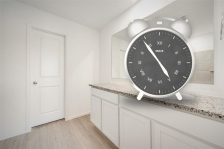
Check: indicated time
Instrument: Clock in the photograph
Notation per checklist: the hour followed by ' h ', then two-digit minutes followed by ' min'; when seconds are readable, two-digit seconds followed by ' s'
4 h 54 min
